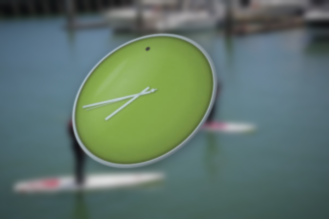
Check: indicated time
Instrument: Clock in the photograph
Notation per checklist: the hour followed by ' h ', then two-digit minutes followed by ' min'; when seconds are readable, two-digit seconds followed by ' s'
7 h 43 min 43 s
